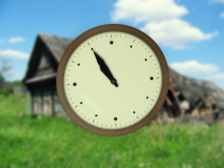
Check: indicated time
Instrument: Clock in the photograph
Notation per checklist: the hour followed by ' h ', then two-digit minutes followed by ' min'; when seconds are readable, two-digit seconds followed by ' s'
10 h 55 min
